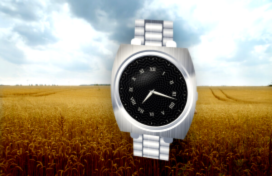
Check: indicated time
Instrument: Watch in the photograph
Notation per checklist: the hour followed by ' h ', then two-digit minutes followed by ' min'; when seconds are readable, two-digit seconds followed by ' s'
7 h 17 min
